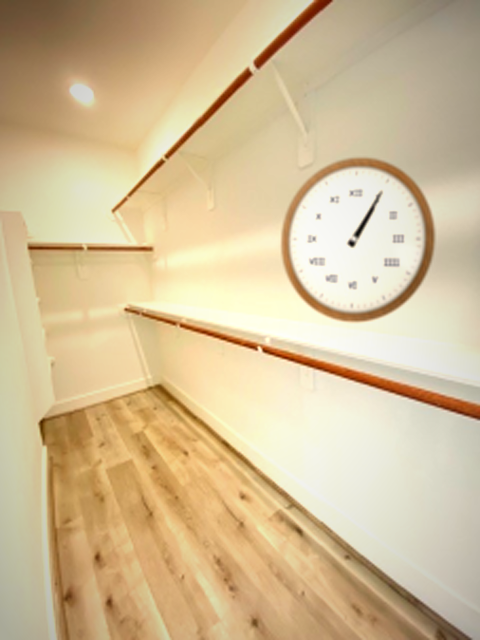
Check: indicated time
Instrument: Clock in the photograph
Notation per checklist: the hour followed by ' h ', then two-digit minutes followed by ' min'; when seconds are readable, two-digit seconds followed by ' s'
1 h 05 min
